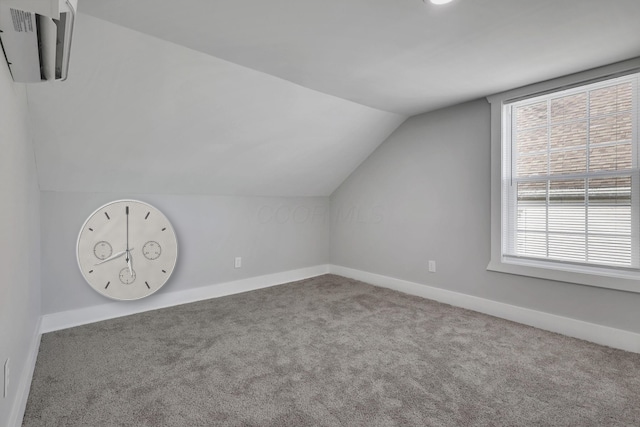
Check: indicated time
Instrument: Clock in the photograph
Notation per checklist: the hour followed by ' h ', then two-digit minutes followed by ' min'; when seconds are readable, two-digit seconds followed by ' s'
5 h 41 min
